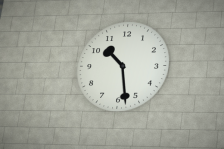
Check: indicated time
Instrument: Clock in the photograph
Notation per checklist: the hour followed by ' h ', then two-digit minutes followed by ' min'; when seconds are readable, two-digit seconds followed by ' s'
10 h 28 min
